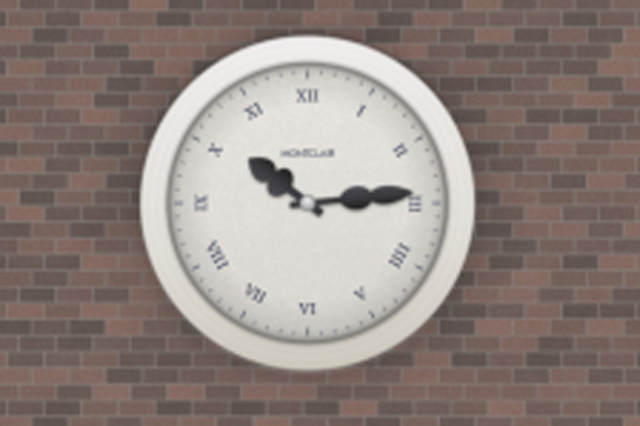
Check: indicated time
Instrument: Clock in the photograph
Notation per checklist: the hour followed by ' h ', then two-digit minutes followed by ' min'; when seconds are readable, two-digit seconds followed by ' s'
10 h 14 min
